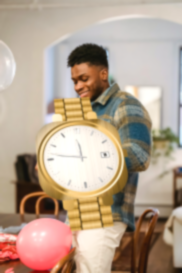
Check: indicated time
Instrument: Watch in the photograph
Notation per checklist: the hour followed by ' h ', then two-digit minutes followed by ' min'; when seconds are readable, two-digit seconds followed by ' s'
11 h 47 min
